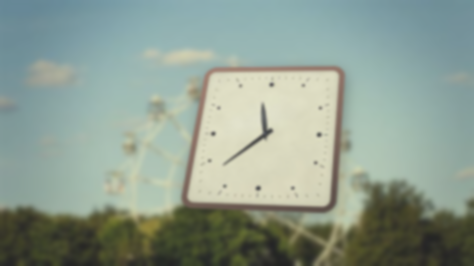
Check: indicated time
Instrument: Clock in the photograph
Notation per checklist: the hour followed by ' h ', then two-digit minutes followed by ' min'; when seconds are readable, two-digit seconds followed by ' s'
11 h 38 min
